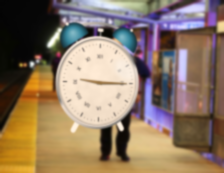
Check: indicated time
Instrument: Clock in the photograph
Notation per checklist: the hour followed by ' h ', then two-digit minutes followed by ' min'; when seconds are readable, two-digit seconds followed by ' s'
9 h 15 min
